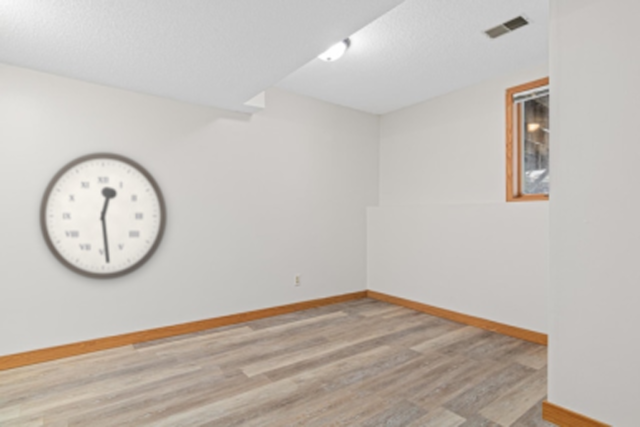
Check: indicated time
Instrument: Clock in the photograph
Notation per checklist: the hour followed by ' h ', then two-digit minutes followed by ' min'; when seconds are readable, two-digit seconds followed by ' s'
12 h 29 min
